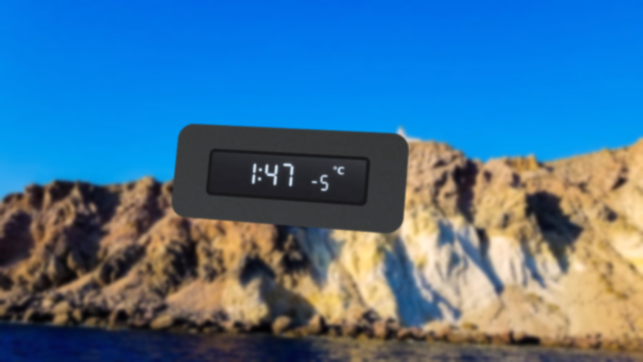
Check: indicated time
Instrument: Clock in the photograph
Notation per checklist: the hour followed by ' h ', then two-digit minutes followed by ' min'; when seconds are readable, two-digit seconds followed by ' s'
1 h 47 min
